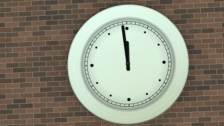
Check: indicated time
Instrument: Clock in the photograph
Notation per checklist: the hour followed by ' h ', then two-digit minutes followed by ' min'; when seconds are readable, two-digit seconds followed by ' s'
11 h 59 min
